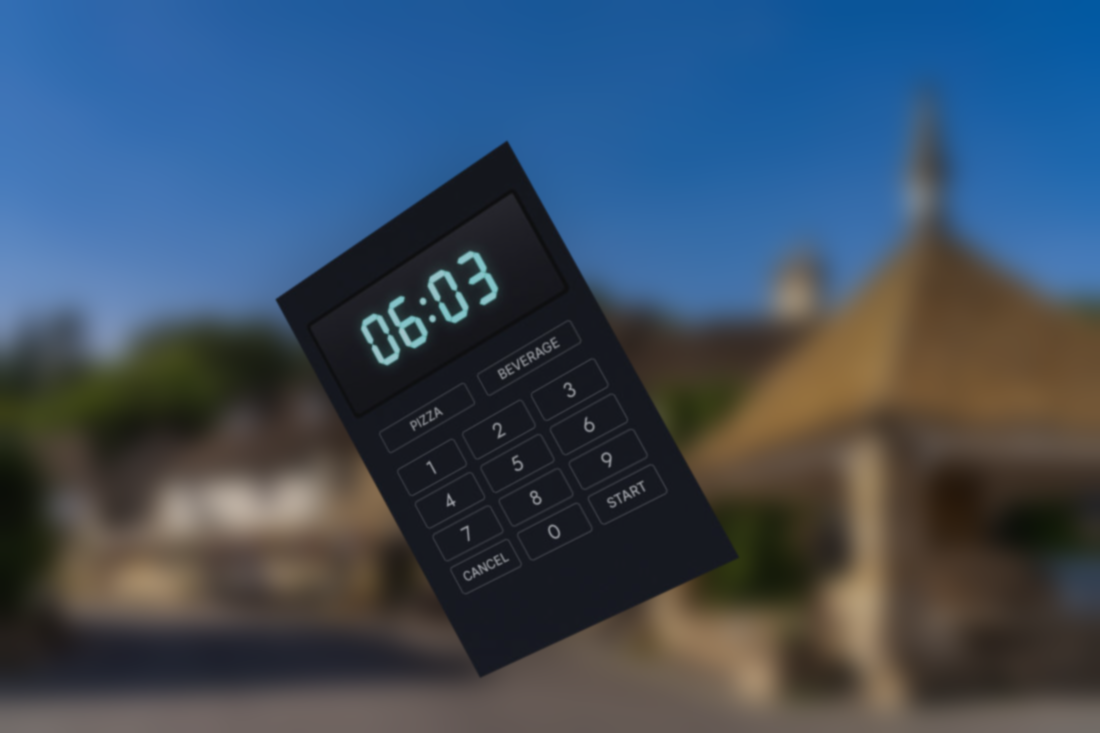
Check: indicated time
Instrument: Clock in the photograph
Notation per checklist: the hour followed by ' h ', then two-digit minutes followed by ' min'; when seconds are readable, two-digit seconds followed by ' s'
6 h 03 min
